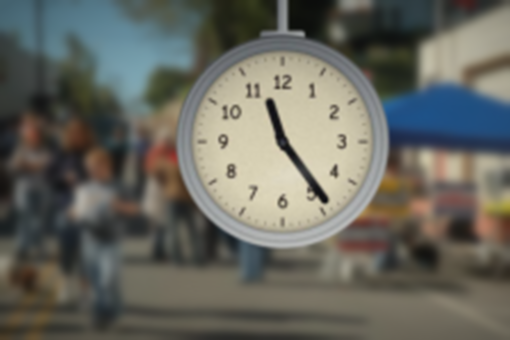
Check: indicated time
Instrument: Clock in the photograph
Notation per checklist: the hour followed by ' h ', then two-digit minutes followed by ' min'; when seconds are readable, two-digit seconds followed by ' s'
11 h 24 min
